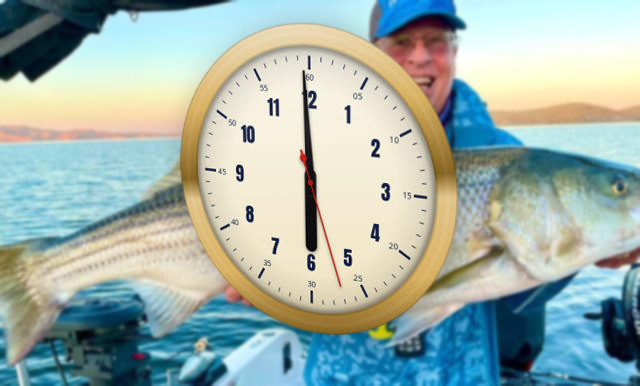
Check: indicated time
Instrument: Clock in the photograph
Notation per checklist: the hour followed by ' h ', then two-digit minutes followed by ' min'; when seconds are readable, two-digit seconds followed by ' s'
5 h 59 min 27 s
